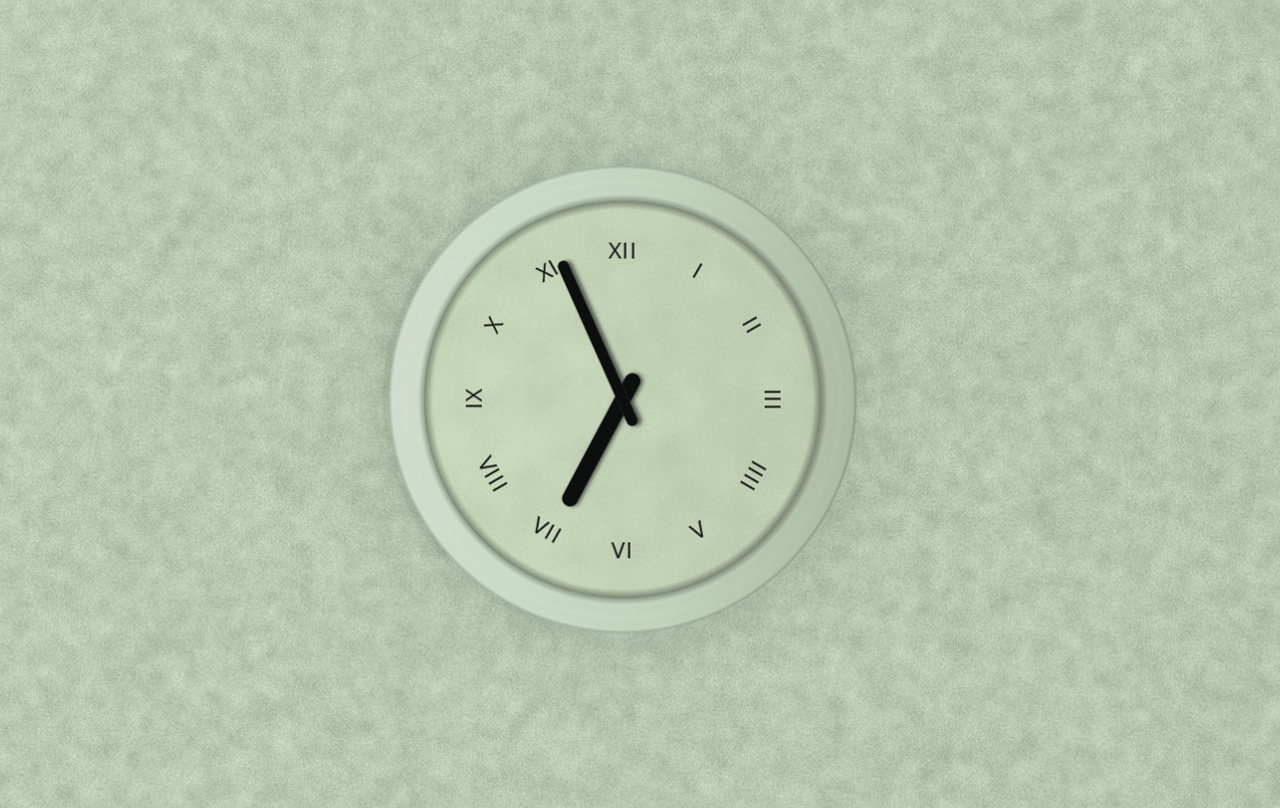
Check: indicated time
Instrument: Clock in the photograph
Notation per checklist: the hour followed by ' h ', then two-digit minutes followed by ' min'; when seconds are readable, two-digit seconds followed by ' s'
6 h 56 min
